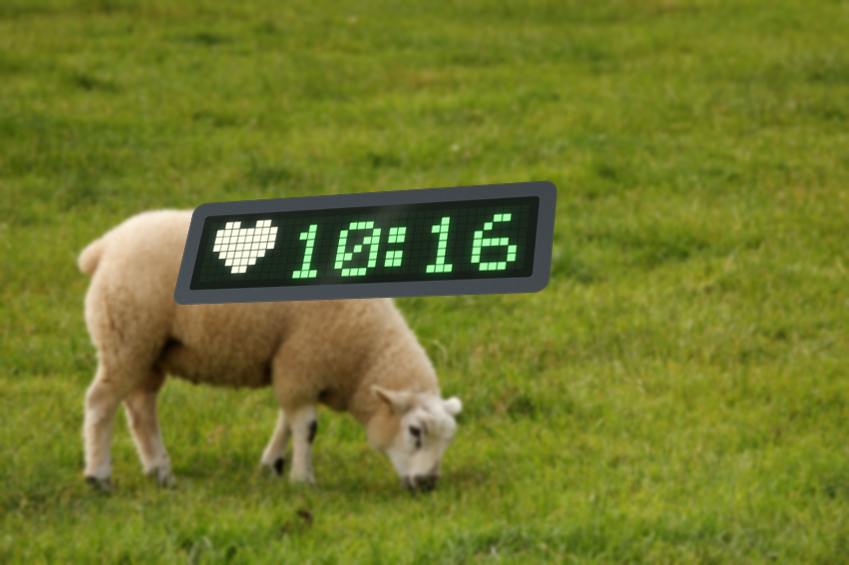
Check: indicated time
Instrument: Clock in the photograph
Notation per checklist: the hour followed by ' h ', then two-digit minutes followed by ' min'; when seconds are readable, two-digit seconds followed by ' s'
10 h 16 min
